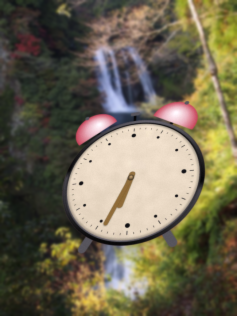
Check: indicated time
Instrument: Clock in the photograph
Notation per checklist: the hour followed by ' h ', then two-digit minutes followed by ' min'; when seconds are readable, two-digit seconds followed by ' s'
6 h 34 min
